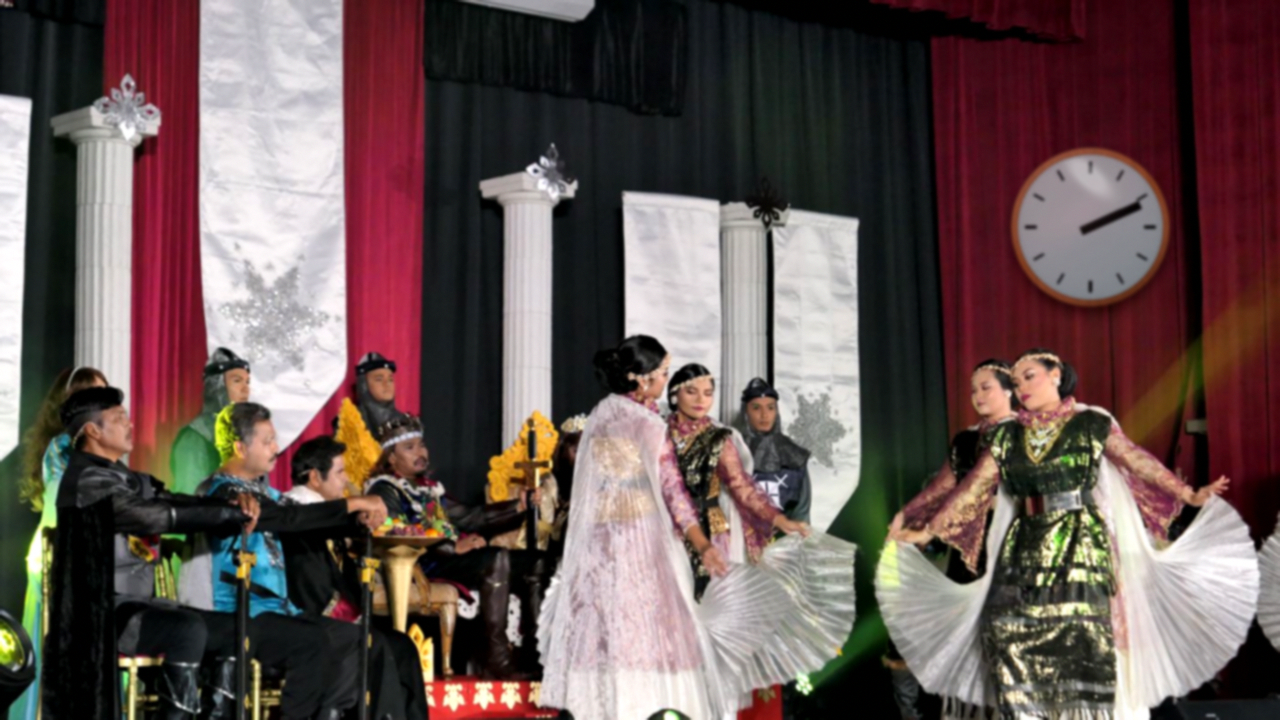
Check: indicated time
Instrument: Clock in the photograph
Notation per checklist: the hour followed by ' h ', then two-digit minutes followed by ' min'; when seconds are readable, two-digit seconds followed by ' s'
2 h 11 min
